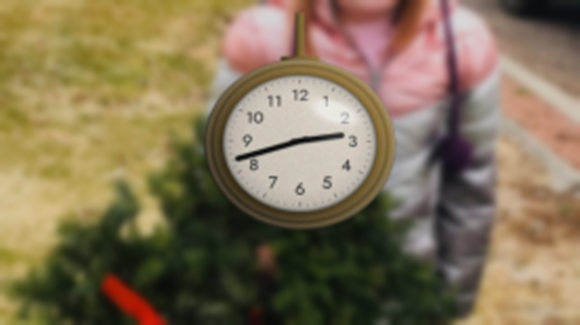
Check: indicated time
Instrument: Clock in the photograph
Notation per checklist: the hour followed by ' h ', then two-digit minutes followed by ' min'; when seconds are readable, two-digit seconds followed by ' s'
2 h 42 min
